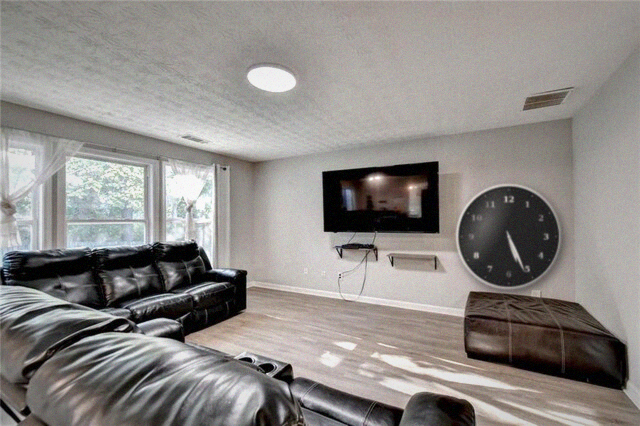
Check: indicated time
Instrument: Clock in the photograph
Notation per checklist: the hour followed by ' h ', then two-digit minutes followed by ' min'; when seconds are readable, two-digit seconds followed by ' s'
5 h 26 min
